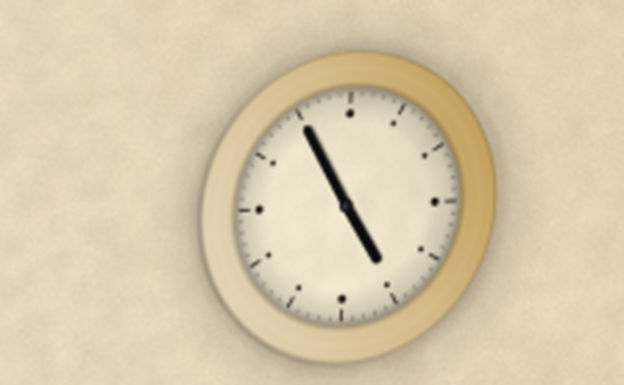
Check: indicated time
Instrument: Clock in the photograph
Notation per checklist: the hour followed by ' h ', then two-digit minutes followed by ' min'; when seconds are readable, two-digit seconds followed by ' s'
4 h 55 min
